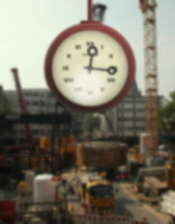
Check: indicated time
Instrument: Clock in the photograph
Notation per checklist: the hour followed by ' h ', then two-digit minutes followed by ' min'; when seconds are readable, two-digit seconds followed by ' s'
12 h 16 min
